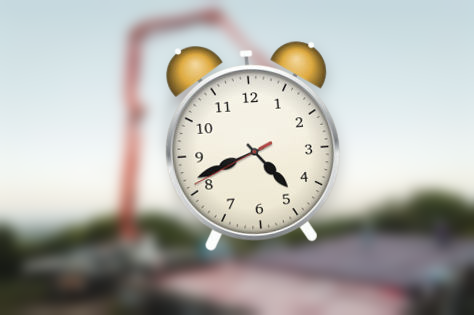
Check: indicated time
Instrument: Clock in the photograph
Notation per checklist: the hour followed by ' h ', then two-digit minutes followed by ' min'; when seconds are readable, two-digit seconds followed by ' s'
4 h 41 min 41 s
